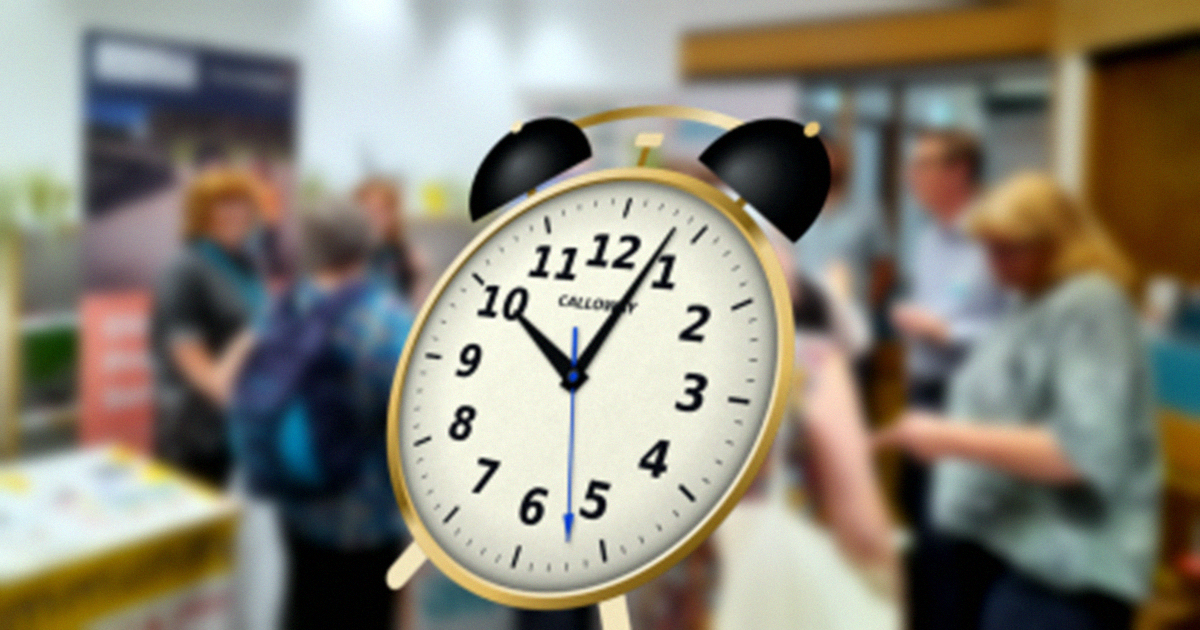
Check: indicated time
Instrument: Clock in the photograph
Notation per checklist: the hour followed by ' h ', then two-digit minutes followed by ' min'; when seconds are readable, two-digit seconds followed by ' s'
10 h 03 min 27 s
